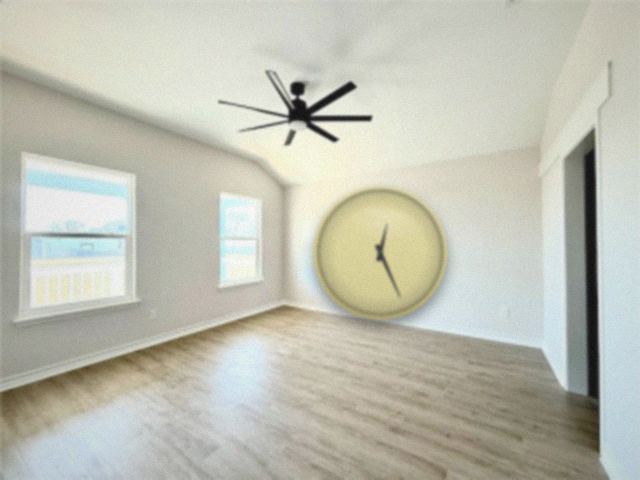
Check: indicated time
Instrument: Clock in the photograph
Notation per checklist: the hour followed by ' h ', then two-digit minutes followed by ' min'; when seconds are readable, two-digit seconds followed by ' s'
12 h 26 min
